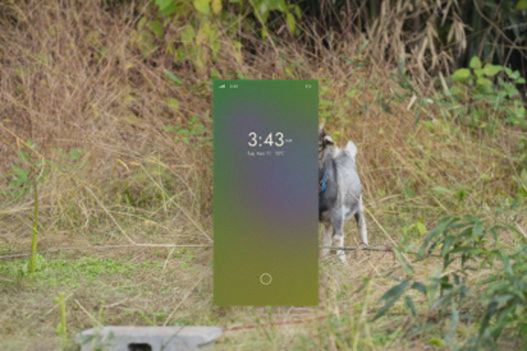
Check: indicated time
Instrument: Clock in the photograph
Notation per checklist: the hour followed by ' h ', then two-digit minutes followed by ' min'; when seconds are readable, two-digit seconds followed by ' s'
3 h 43 min
